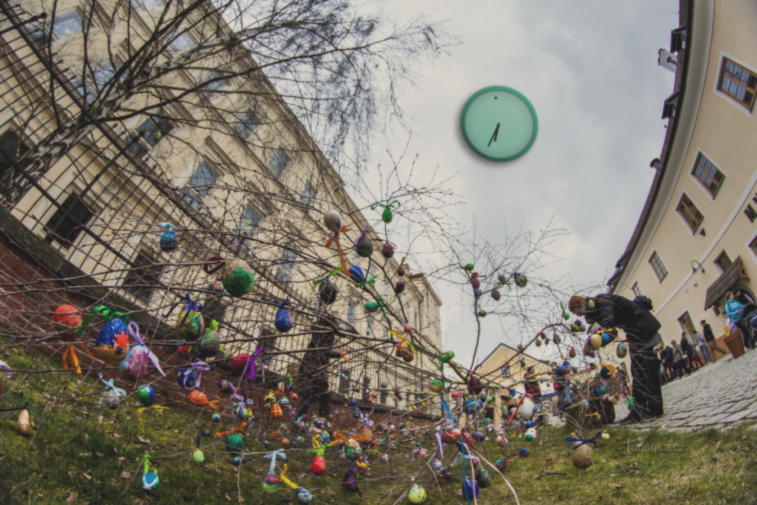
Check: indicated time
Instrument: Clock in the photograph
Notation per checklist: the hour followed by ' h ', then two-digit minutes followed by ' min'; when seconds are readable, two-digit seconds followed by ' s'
6 h 35 min
